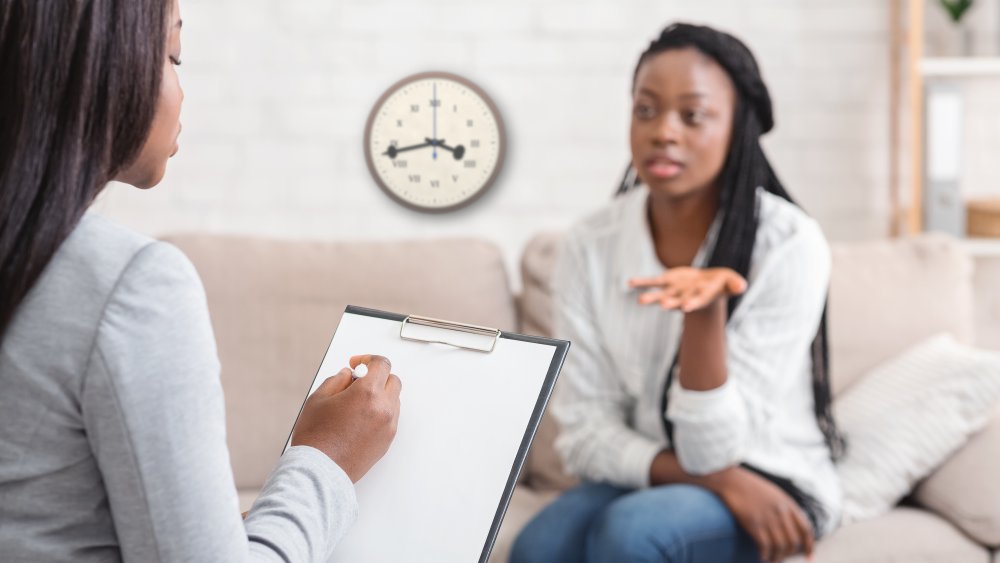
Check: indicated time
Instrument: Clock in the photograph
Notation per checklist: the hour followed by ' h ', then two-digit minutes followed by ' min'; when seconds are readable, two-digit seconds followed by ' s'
3 h 43 min 00 s
